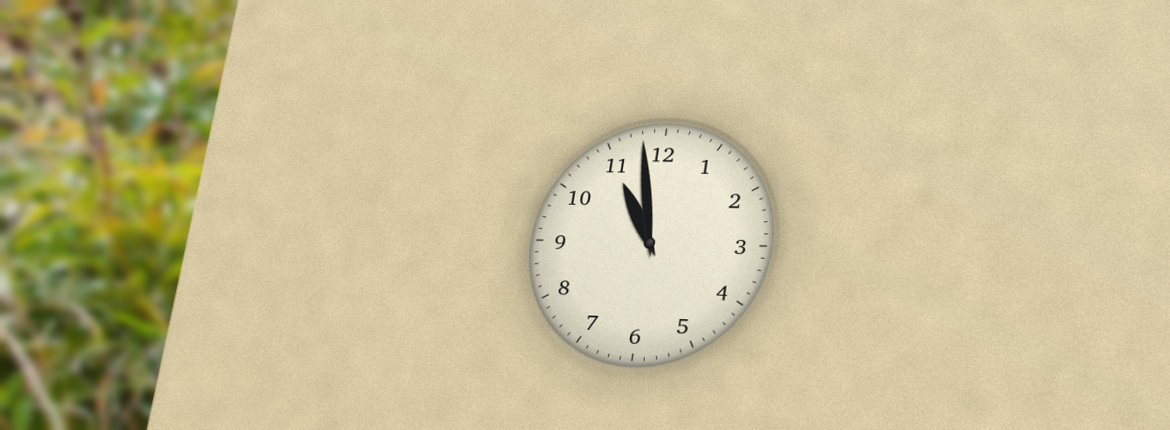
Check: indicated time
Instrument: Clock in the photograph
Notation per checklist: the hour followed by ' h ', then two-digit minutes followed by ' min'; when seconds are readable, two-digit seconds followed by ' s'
10 h 58 min
